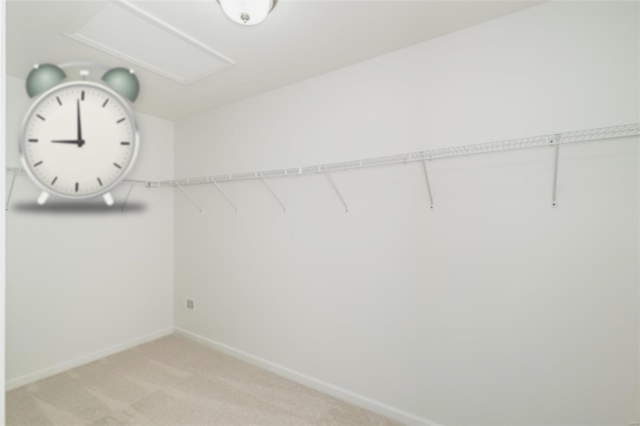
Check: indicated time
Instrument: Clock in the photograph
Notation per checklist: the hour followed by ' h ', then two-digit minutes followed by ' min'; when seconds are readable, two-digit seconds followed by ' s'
8 h 59 min
